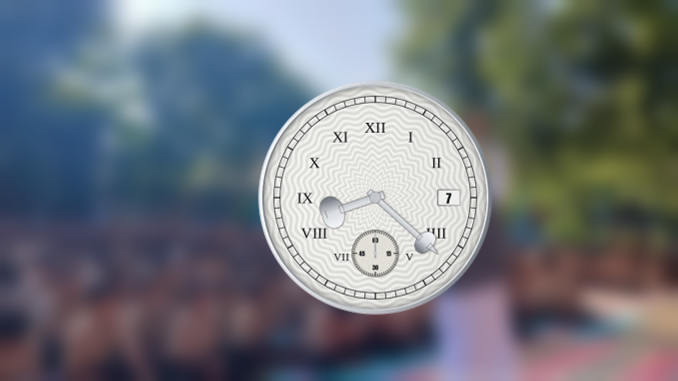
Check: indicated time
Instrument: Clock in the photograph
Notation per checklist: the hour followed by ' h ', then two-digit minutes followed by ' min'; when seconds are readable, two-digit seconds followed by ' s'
8 h 22 min
